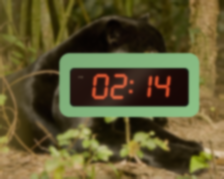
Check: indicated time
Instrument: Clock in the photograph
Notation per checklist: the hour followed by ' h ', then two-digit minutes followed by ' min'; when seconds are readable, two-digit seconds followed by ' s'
2 h 14 min
